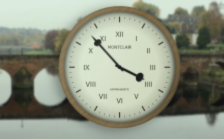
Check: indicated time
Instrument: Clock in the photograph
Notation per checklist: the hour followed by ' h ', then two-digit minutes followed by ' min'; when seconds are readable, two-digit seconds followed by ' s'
3 h 53 min
